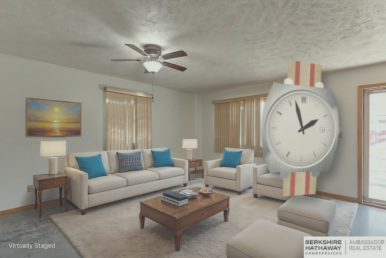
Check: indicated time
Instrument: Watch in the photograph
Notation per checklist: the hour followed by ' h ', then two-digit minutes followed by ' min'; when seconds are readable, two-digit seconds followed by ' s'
1 h 57 min
